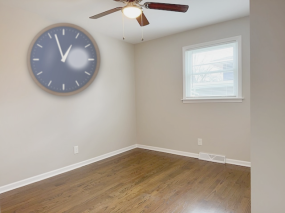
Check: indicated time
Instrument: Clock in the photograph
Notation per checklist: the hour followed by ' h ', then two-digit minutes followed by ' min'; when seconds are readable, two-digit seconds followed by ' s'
12 h 57 min
